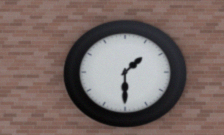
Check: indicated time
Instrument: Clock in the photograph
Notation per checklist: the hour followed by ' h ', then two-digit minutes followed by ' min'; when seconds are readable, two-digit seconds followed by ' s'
1 h 30 min
